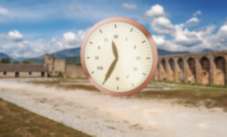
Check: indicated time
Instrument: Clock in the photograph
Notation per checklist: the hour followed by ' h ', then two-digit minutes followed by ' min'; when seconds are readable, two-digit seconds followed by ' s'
11 h 35 min
